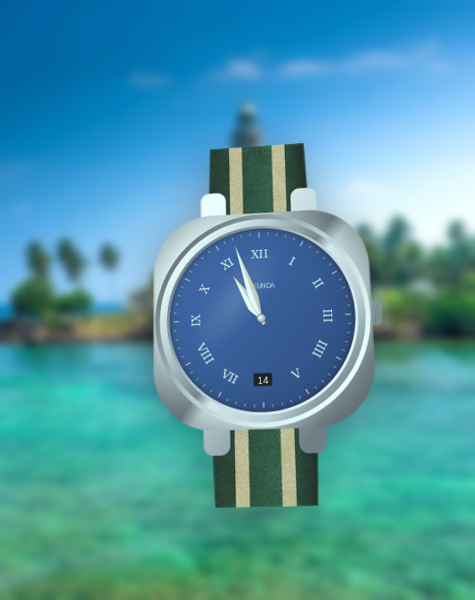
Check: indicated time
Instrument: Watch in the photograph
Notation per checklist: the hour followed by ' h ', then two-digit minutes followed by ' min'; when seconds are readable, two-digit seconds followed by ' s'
10 h 57 min
